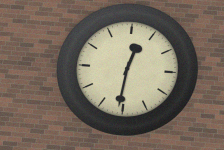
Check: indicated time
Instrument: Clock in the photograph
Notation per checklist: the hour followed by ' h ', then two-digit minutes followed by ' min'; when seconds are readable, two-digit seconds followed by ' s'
12 h 31 min
